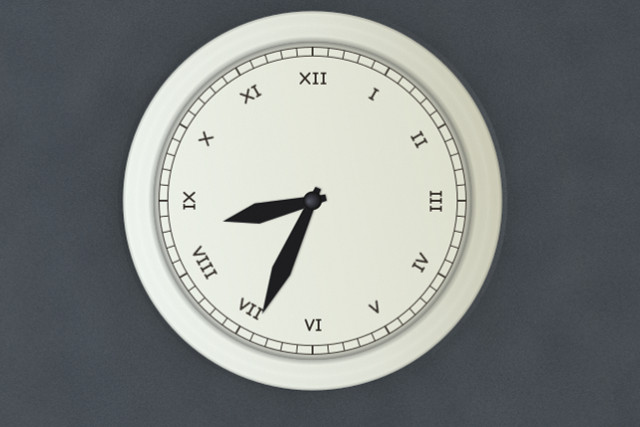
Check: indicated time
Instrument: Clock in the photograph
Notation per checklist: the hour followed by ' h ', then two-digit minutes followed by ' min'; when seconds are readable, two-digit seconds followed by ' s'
8 h 34 min
